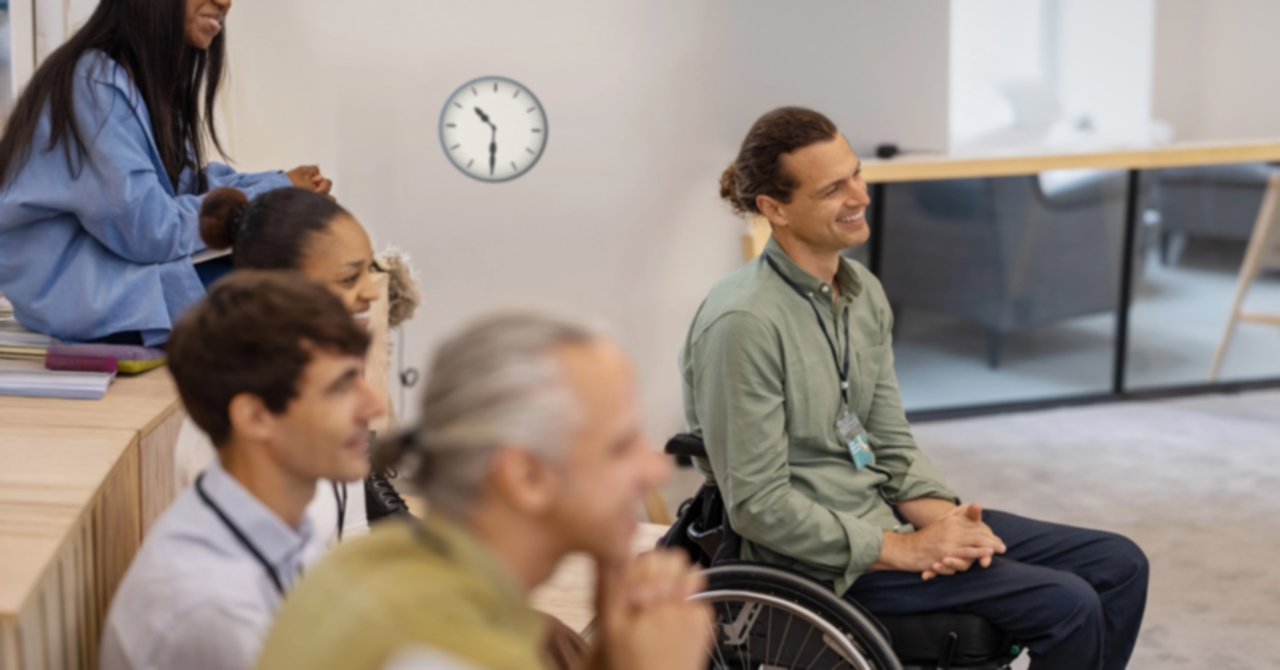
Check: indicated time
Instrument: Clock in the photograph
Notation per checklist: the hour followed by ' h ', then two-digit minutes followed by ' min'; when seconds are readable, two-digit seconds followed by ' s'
10 h 30 min
